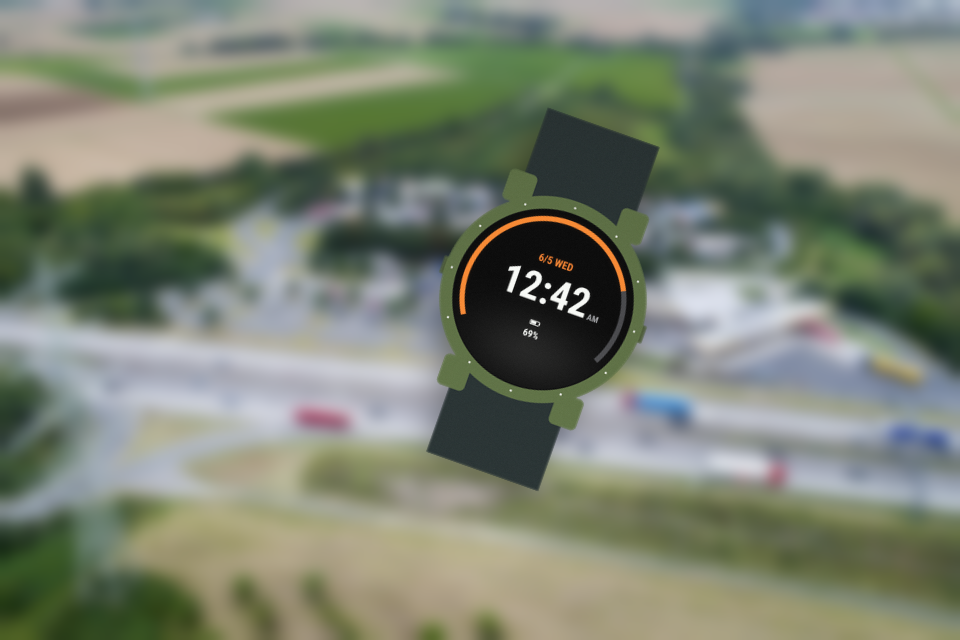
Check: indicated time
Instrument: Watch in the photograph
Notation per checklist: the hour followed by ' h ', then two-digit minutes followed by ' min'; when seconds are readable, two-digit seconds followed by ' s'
12 h 42 min
